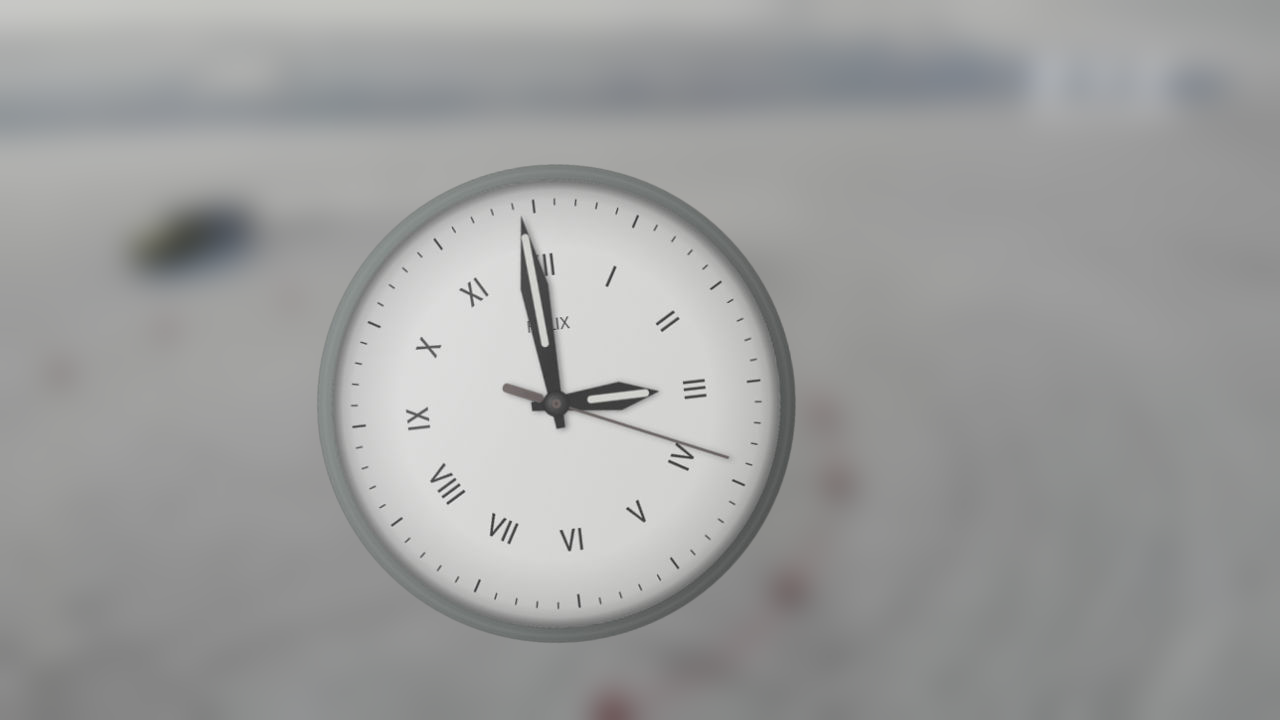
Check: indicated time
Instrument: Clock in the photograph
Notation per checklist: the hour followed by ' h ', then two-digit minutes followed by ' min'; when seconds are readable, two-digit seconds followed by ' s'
2 h 59 min 19 s
